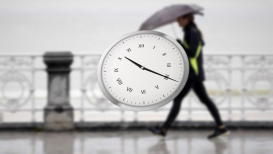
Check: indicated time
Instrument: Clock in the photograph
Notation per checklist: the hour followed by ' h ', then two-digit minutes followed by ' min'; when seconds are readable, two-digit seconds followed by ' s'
10 h 20 min
